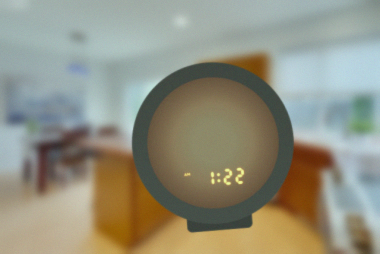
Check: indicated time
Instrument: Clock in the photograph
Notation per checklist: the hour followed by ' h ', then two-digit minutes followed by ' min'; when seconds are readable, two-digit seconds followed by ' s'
1 h 22 min
